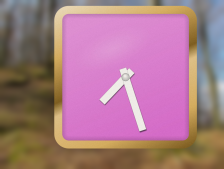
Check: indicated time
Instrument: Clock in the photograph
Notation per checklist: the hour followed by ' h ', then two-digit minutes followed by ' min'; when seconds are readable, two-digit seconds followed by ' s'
7 h 27 min
